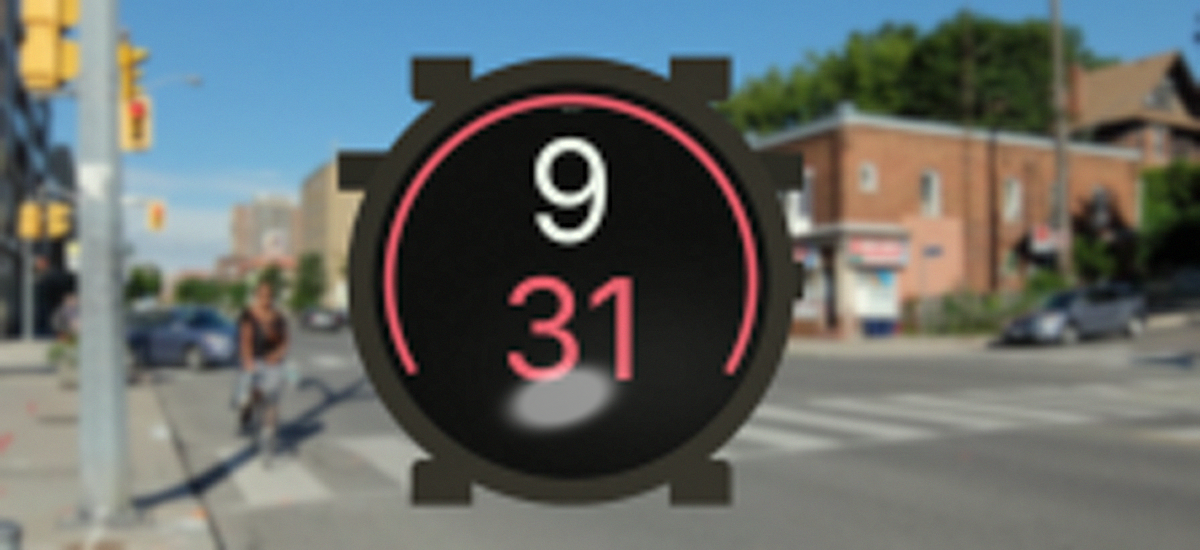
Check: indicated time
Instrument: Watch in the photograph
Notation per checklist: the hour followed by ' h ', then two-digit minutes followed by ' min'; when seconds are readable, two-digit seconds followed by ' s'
9 h 31 min
